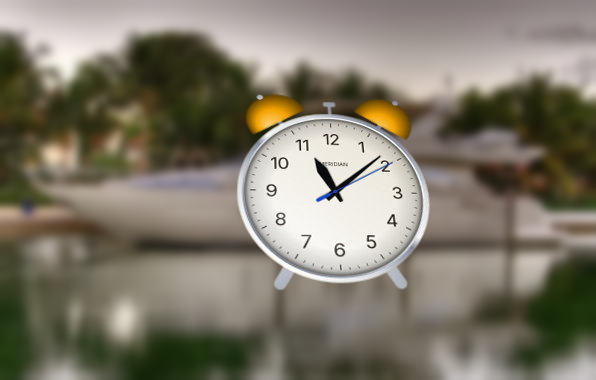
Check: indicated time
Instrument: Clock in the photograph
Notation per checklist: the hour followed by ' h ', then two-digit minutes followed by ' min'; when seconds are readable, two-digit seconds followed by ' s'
11 h 08 min 10 s
